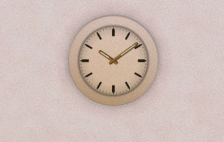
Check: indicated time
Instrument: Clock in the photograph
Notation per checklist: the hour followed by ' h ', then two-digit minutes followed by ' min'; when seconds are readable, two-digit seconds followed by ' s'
10 h 09 min
